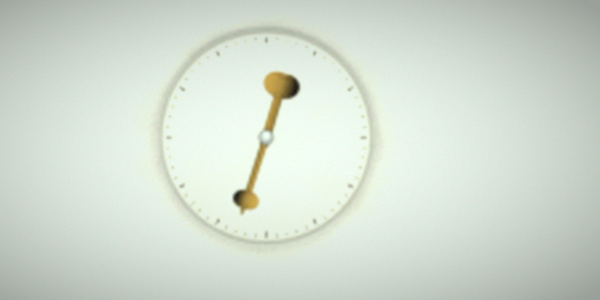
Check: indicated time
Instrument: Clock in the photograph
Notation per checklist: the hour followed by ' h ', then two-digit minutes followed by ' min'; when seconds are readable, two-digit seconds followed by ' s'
12 h 33 min
